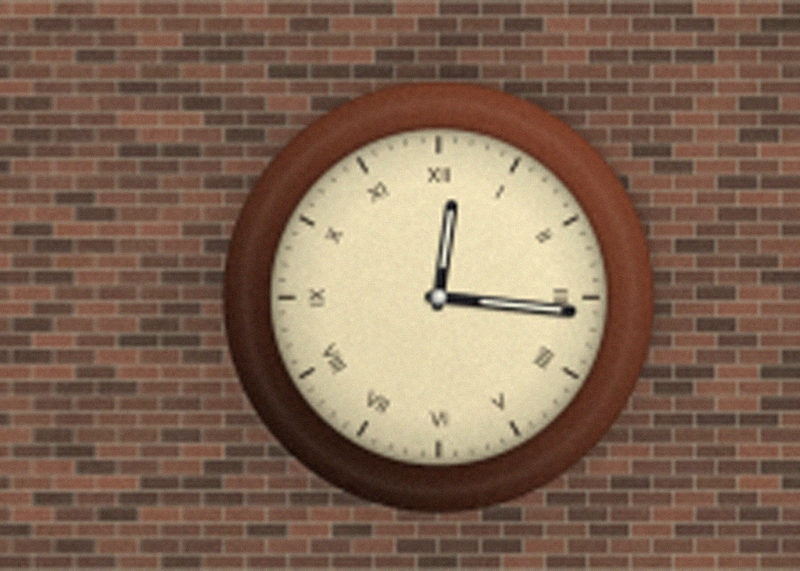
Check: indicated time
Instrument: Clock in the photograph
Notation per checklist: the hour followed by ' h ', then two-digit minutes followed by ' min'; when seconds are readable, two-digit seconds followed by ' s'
12 h 16 min
